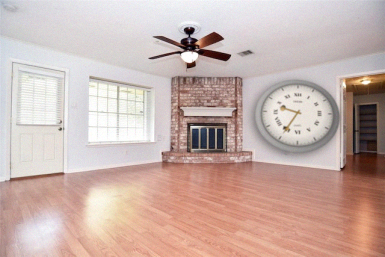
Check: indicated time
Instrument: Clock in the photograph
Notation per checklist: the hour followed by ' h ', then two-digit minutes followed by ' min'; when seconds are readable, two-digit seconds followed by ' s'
9 h 35 min
